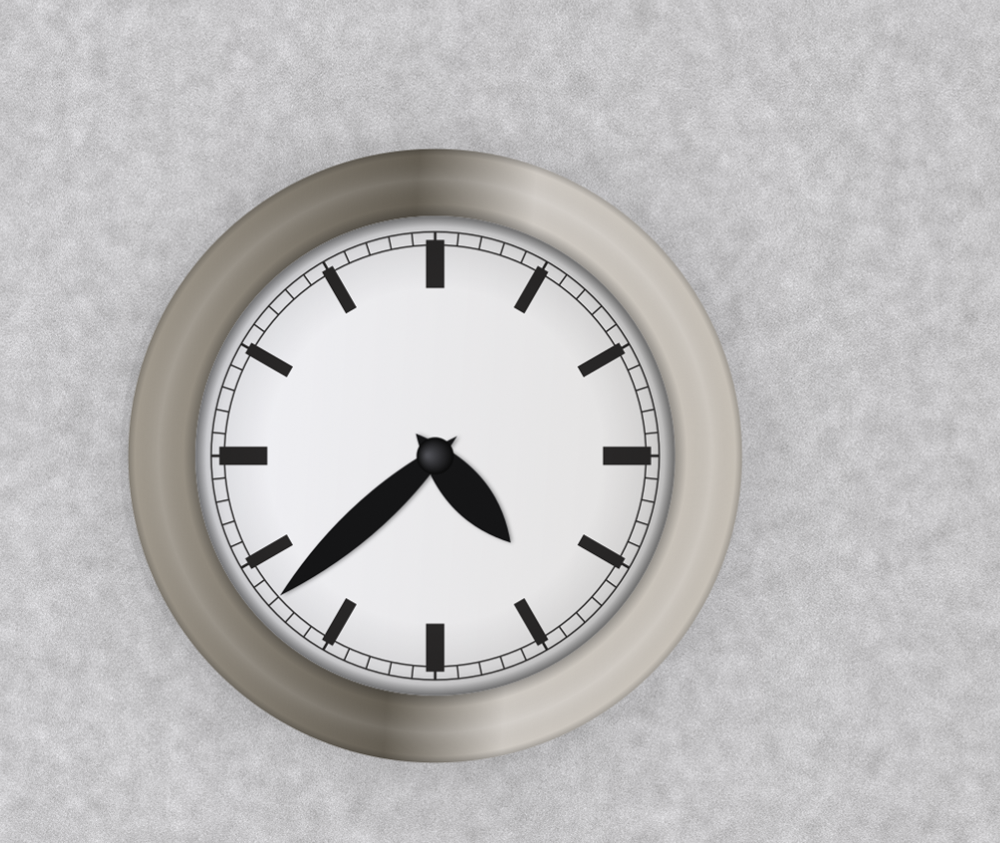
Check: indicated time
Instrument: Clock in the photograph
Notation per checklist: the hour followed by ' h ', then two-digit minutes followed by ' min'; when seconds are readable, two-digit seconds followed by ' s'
4 h 38 min
